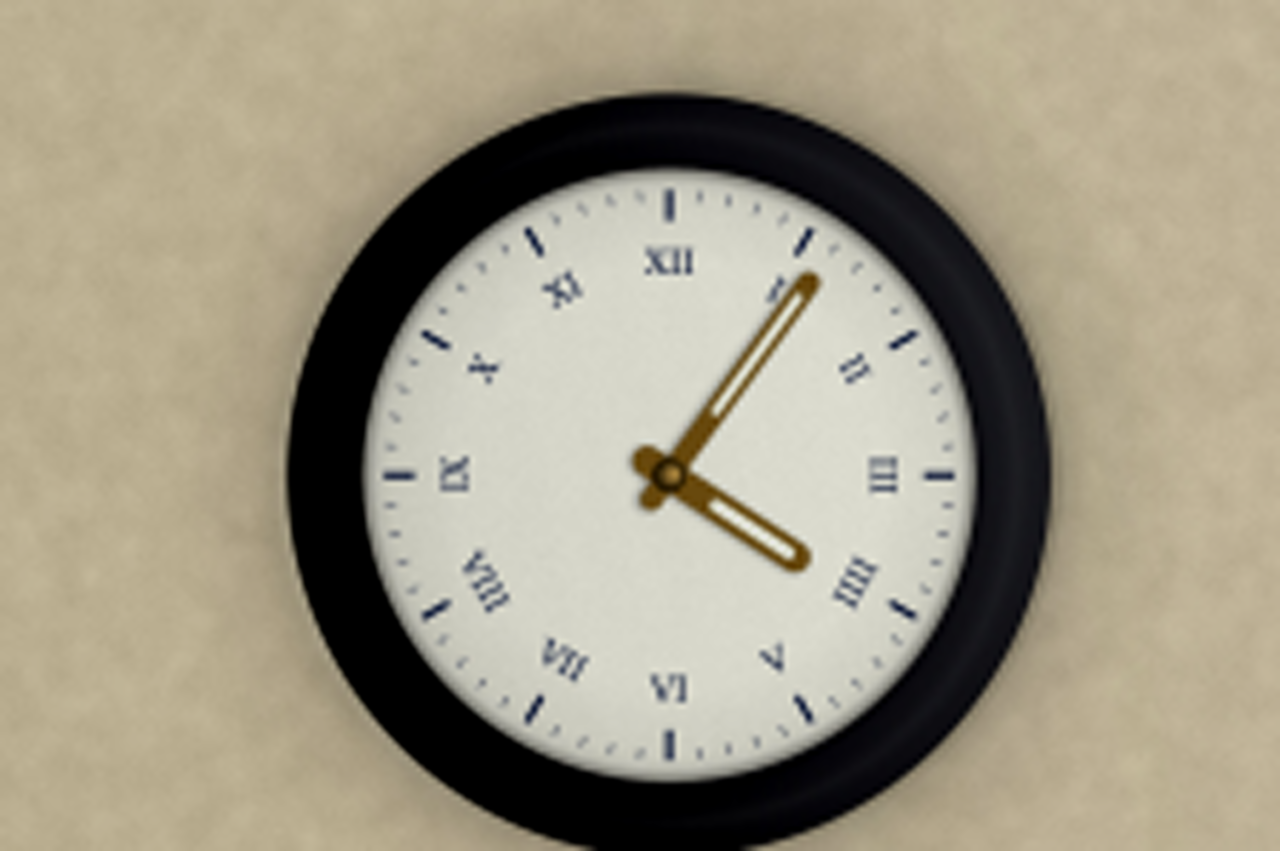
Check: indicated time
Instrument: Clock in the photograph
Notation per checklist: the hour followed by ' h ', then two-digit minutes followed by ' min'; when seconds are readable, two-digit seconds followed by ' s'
4 h 06 min
